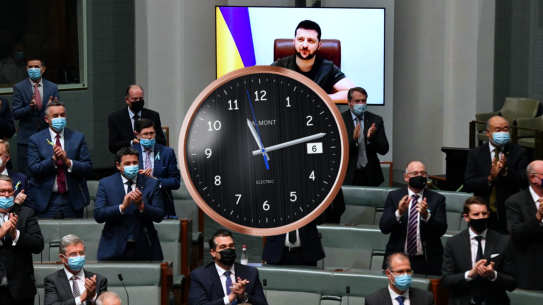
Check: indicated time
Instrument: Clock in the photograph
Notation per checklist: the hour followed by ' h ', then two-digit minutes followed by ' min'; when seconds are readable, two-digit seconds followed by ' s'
11 h 12 min 58 s
